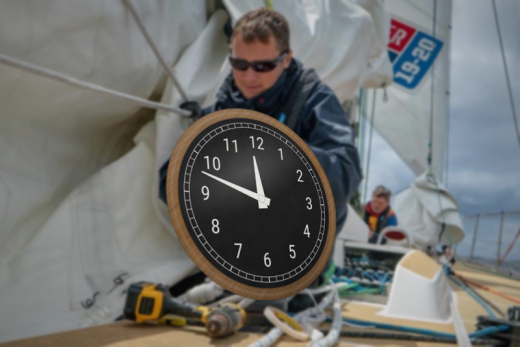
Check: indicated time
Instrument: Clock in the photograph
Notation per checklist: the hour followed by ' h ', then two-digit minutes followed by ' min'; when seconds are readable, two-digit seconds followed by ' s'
11 h 48 min
